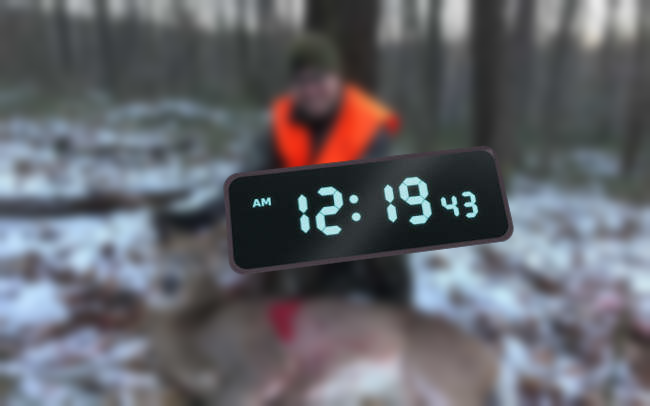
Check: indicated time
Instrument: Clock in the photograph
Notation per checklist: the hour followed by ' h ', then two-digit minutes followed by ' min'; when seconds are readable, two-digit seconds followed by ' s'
12 h 19 min 43 s
